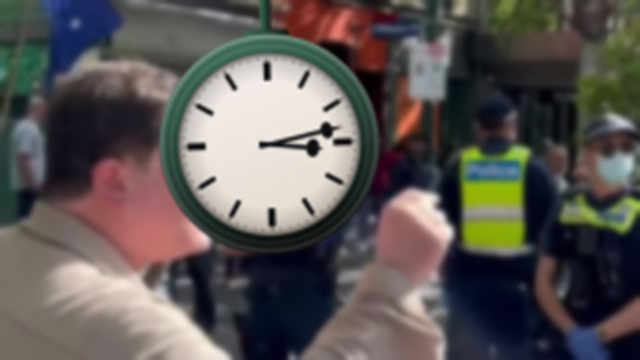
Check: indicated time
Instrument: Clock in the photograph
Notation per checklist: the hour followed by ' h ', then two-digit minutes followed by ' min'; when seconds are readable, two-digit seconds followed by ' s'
3 h 13 min
